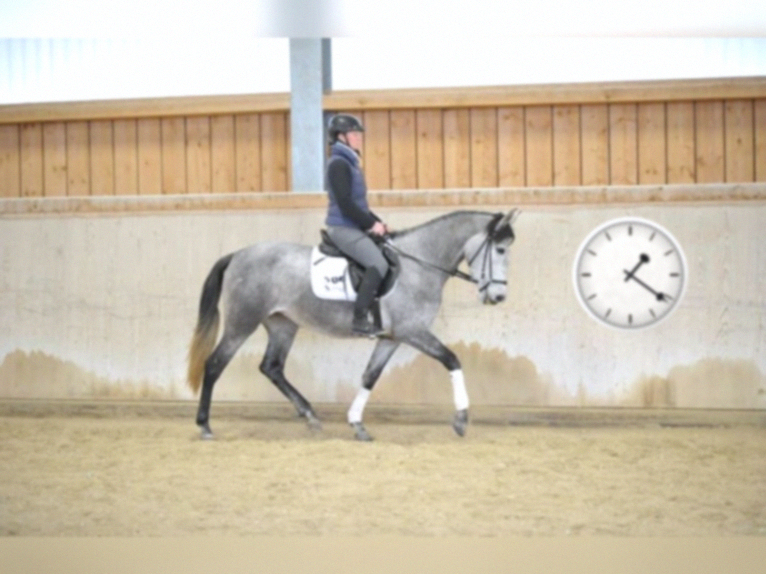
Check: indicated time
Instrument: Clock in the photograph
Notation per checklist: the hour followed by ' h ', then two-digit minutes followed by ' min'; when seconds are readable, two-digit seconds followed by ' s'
1 h 21 min
